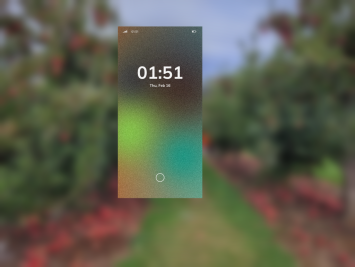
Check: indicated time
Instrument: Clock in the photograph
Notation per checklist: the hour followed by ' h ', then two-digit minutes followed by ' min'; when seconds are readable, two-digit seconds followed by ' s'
1 h 51 min
